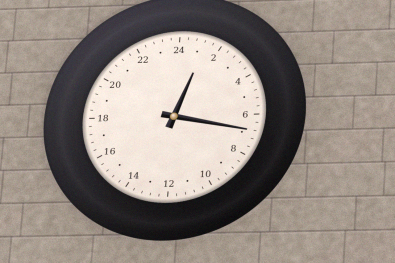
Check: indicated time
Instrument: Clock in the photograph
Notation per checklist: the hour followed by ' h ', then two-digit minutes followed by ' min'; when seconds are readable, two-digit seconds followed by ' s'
1 h 17 min
